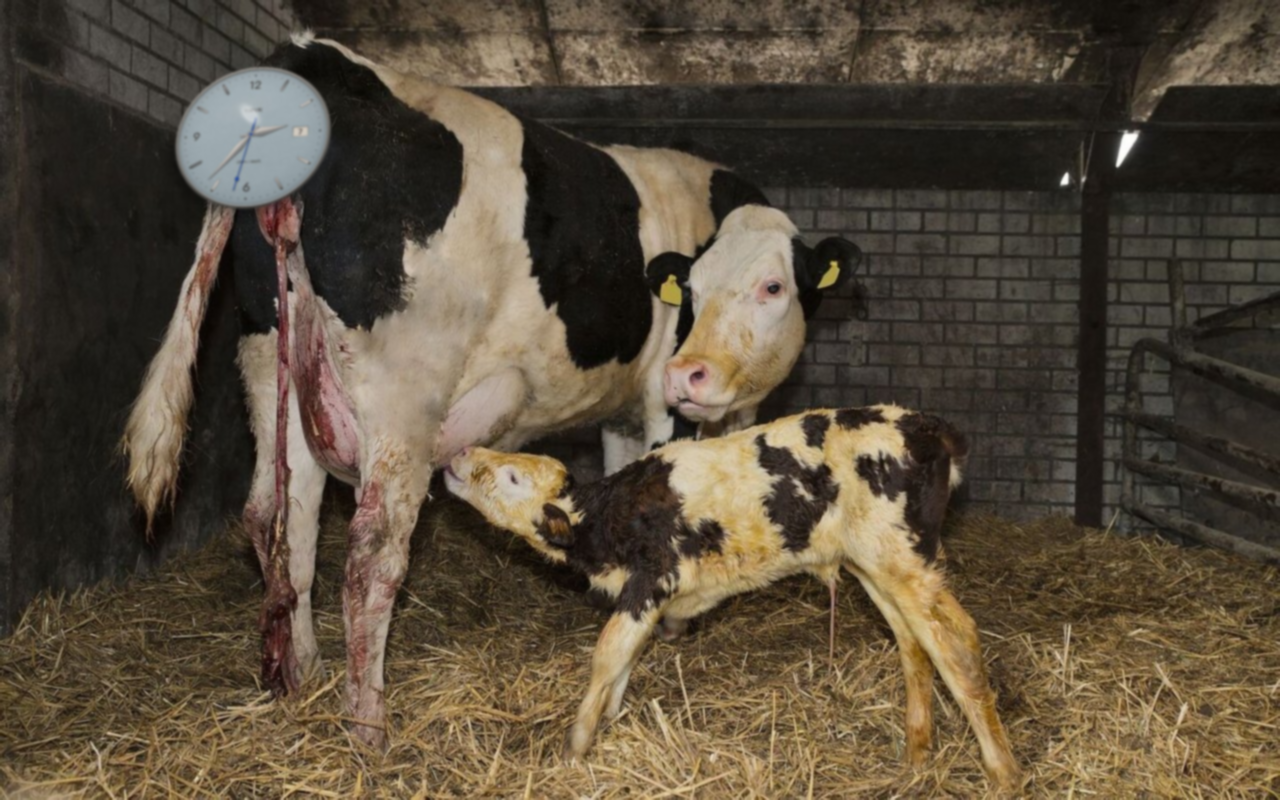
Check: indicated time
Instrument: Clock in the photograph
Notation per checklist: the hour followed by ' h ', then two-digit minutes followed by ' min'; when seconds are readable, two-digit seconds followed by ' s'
2 h 36 min 32 s
